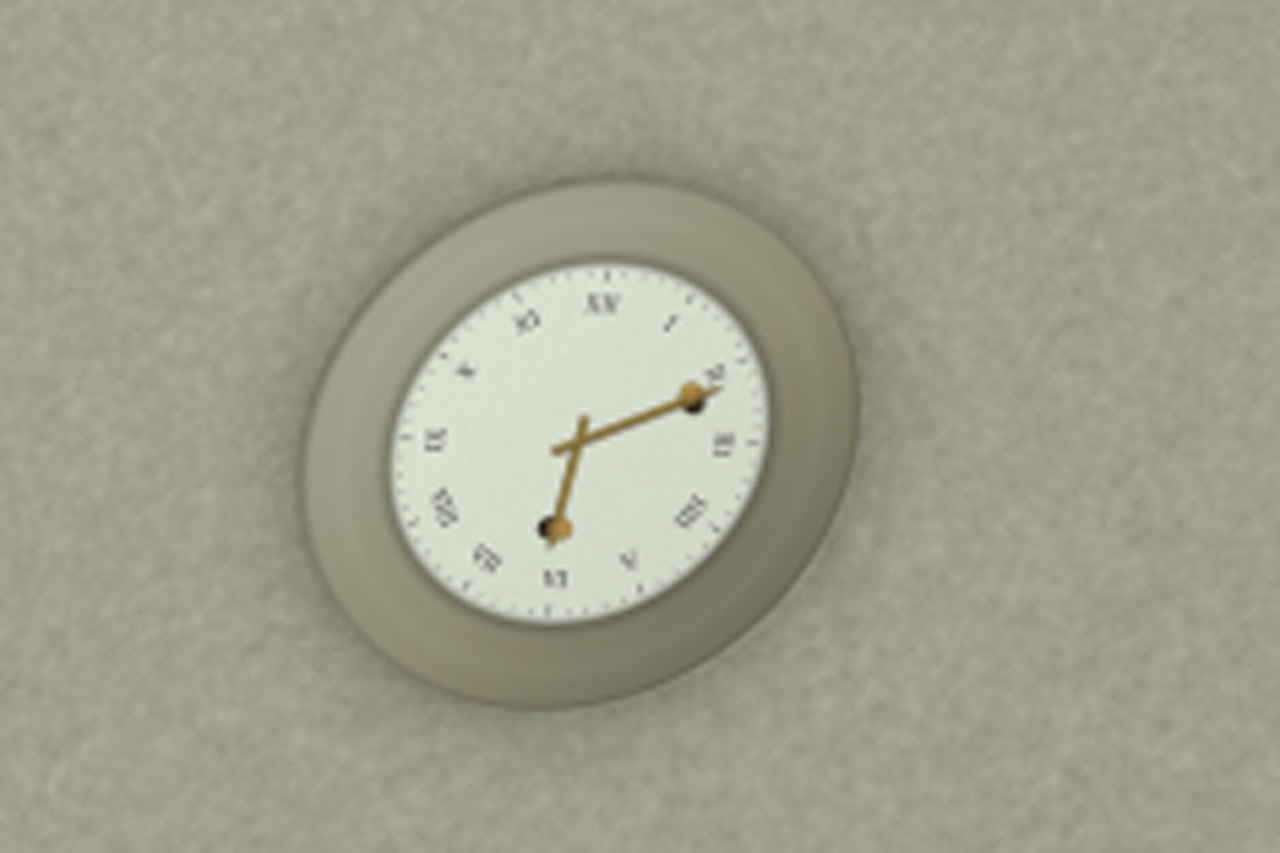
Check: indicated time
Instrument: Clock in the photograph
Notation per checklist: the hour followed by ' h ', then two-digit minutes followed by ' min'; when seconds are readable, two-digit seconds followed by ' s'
6 h 11 min
